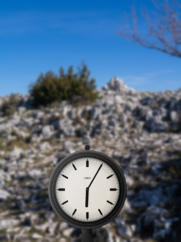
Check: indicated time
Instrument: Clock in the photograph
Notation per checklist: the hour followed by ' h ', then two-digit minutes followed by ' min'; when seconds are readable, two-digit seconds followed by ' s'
6 h 05 min
